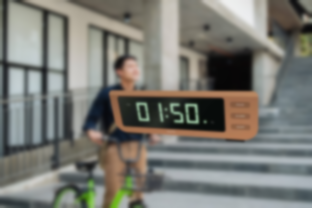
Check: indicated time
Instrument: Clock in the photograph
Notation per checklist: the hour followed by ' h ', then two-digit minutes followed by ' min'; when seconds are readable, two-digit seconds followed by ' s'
1 h 50 min
